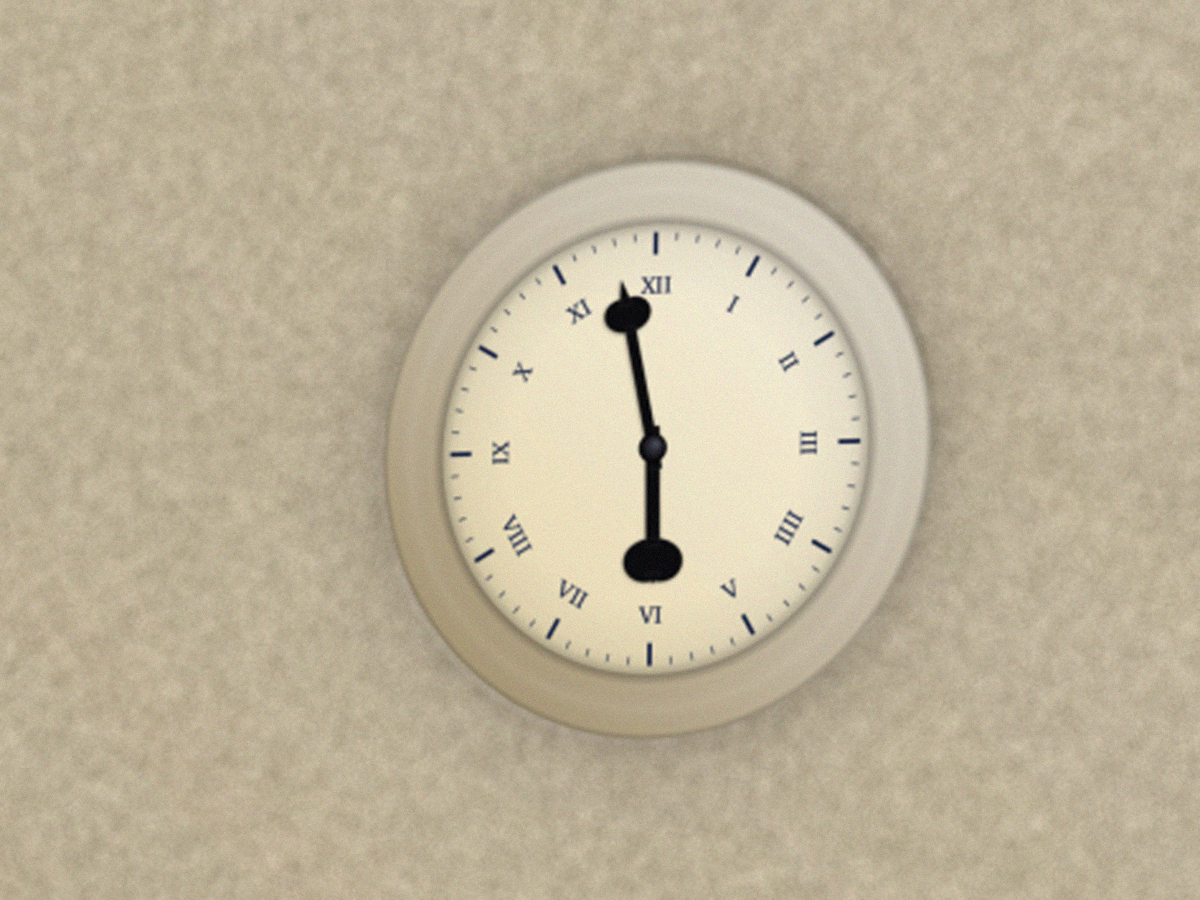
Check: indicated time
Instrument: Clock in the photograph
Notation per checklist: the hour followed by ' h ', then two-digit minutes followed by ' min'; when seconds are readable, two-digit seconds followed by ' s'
5 h 58 min
